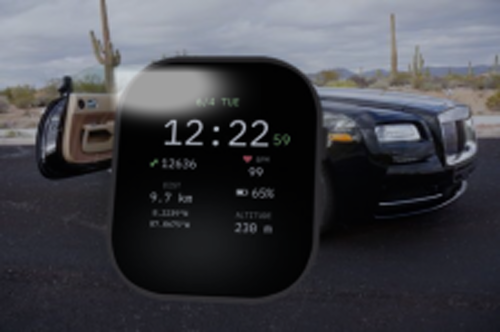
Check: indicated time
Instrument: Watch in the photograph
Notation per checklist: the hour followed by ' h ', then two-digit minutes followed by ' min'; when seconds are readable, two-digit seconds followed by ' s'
12 h 22 min
